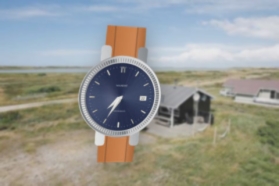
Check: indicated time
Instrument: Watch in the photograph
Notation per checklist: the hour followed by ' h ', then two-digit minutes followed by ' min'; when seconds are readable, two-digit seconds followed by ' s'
7 h 35 min
